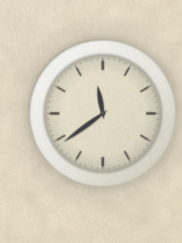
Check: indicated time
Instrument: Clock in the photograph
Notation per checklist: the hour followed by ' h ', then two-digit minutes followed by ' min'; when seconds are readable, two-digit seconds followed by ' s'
11 h 39 min
